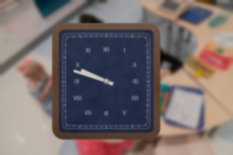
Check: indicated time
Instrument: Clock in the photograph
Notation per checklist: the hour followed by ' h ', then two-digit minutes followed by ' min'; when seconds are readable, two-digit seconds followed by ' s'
9 h 48 min
